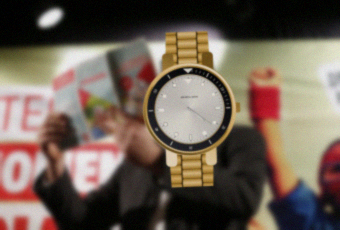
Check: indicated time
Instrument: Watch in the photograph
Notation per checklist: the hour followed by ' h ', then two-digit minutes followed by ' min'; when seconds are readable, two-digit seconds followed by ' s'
4 h 21 min
